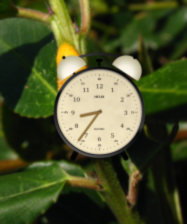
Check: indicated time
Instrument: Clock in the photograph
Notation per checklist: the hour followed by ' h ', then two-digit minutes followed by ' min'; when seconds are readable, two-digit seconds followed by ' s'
8 h 36 min
